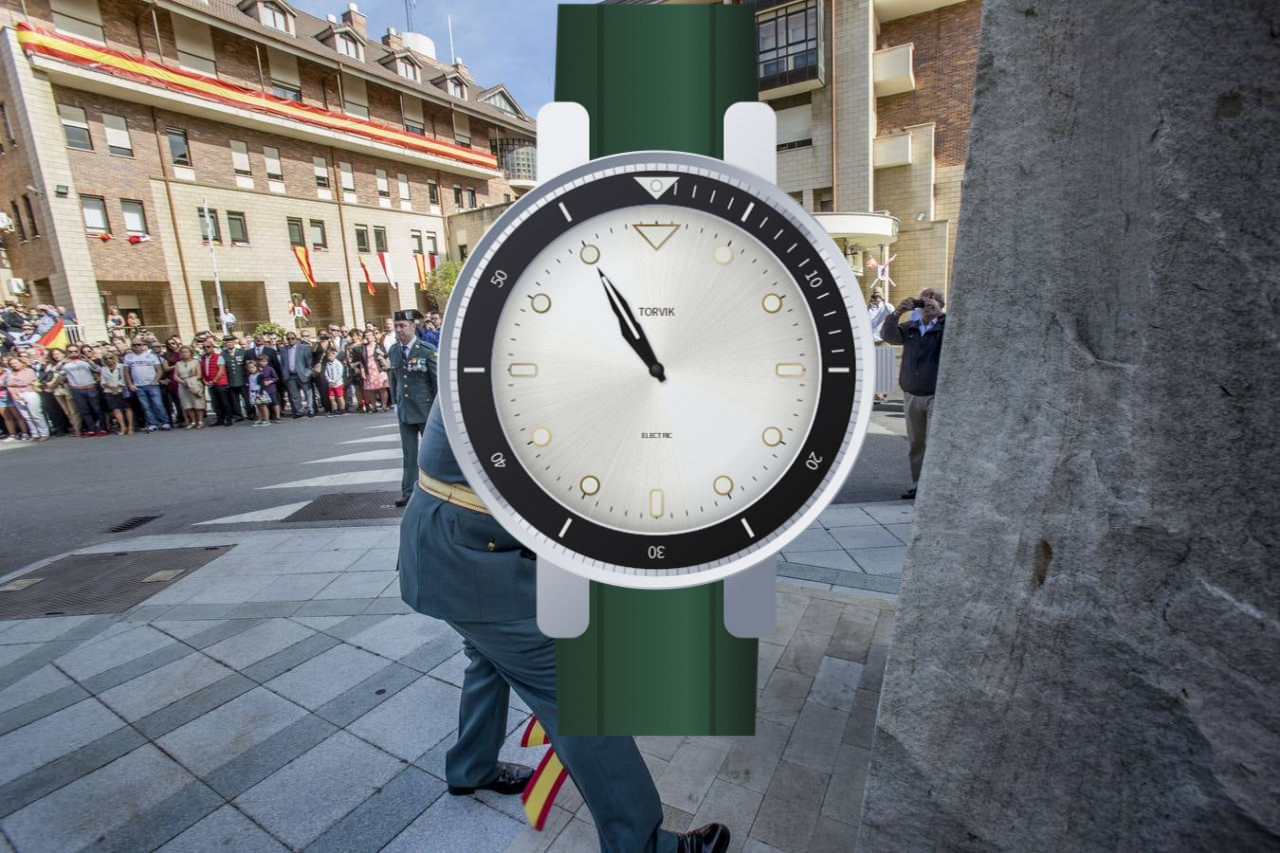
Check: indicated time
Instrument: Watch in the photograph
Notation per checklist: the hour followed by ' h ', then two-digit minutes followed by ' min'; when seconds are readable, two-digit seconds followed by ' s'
10 h 55 min
